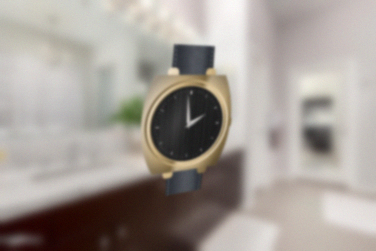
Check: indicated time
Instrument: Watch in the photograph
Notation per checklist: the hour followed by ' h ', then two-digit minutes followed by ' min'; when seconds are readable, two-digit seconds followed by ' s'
1 h 59 min
